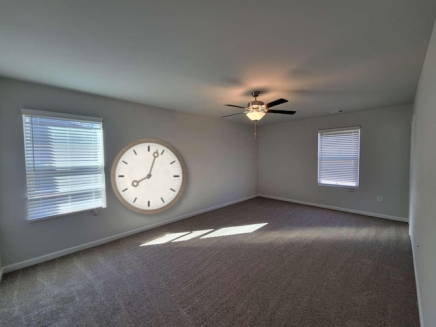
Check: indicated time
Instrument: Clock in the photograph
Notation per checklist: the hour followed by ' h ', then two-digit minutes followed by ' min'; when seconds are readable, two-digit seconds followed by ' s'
8 h 03 min
